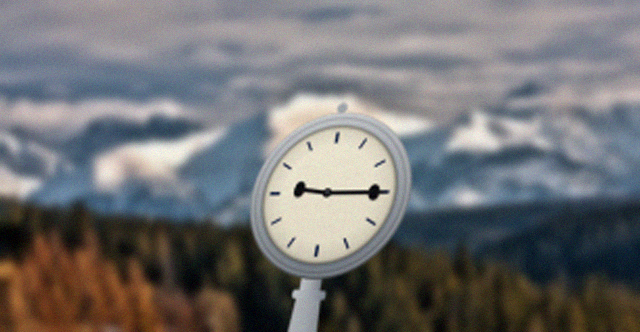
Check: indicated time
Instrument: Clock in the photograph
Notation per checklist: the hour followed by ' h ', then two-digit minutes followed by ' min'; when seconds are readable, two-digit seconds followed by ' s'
9 h 15 min
